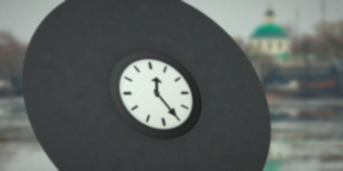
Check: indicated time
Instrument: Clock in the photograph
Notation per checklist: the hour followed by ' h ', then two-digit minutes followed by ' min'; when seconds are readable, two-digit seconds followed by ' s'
12 h 25 min
